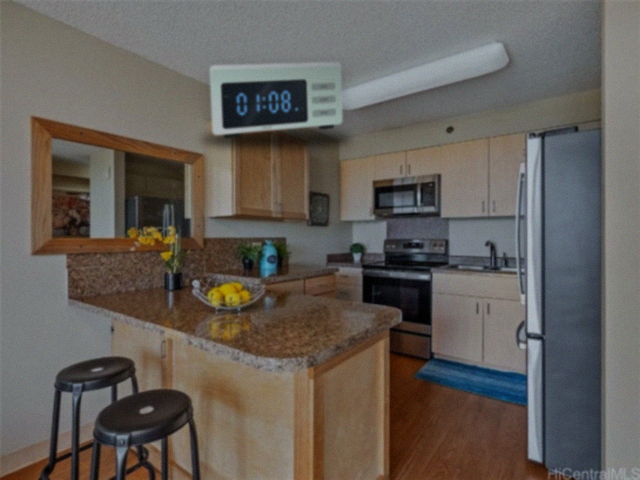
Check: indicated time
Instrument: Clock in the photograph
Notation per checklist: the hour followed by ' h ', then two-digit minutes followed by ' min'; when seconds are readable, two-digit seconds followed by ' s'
1 h 08 min
